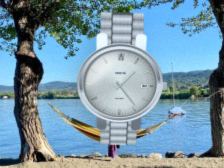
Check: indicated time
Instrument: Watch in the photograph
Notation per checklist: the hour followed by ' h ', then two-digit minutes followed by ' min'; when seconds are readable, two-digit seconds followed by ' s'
1 h 24 min
